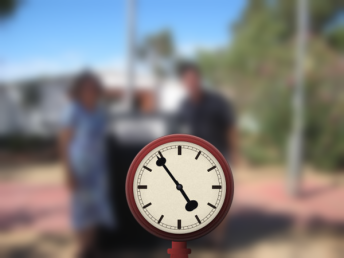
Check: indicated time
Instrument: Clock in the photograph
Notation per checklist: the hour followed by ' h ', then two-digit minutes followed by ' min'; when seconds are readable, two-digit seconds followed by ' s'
4 h 54 min
